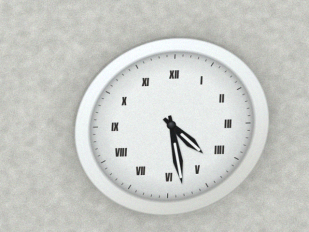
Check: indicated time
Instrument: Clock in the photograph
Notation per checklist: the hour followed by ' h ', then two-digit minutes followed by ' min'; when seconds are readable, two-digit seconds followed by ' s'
4 h 28 min
